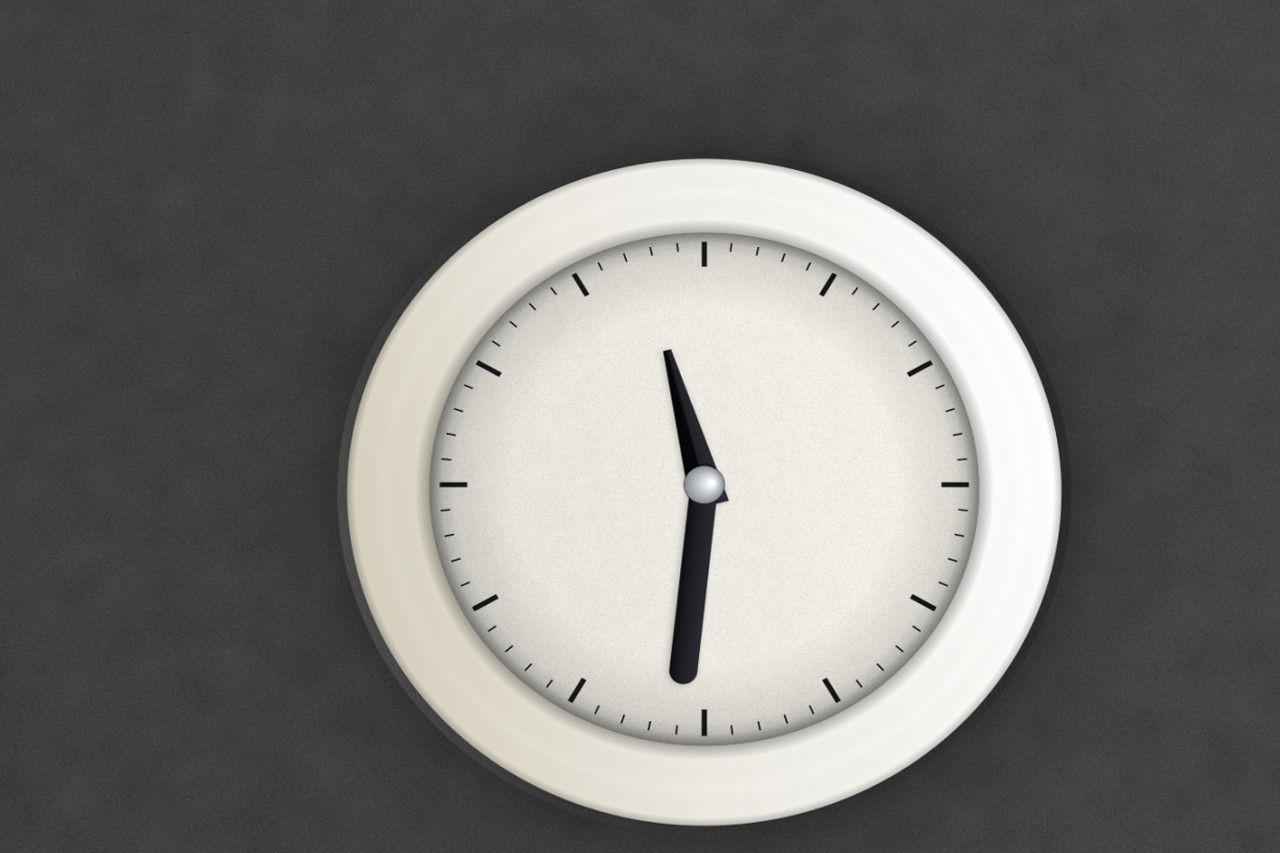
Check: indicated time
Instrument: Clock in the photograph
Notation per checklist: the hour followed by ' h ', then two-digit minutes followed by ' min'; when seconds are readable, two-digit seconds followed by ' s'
11 h 31 min
